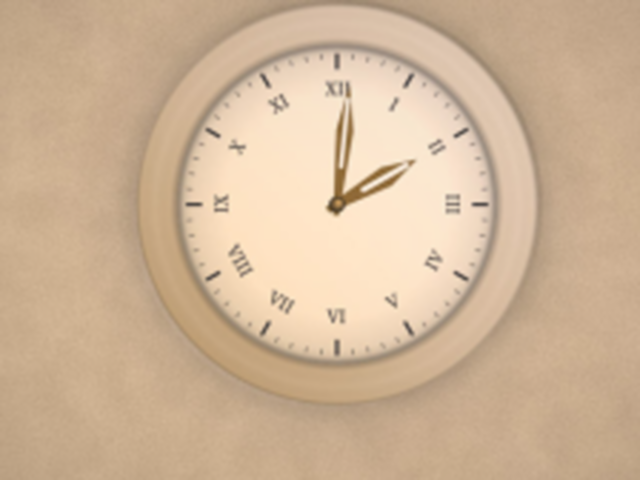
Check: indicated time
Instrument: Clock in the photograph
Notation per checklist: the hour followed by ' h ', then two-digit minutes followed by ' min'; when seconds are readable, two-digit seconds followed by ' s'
2 h 01 min
